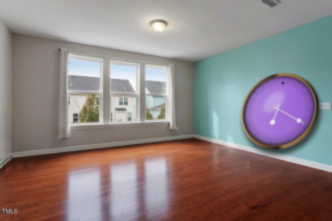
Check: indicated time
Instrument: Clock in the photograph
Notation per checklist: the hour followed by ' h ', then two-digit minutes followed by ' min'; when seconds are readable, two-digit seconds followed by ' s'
6 h 19 min
